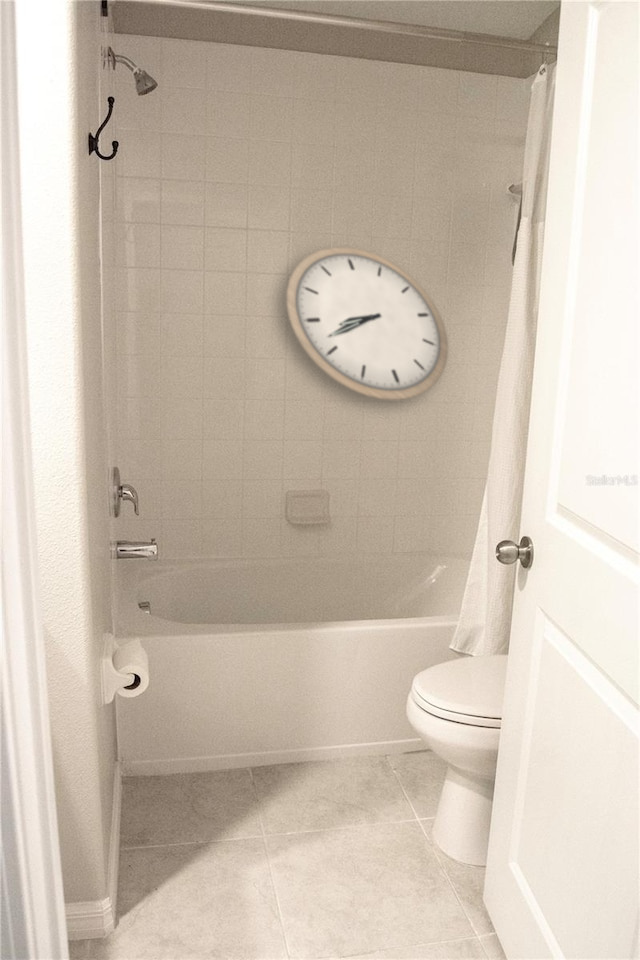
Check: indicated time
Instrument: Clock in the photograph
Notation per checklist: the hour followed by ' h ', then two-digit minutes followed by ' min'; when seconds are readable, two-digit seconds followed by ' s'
8 h 42 min
